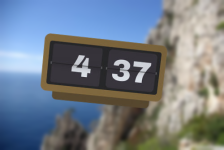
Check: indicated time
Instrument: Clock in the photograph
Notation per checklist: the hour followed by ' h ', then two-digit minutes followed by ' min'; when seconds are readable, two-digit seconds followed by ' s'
4 h 37 min
